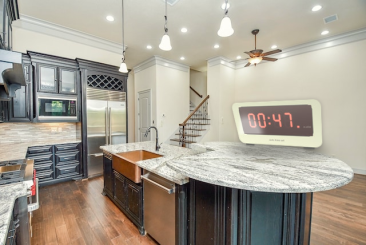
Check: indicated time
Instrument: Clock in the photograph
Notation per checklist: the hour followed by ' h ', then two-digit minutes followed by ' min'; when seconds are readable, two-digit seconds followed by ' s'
0 h 47 min
